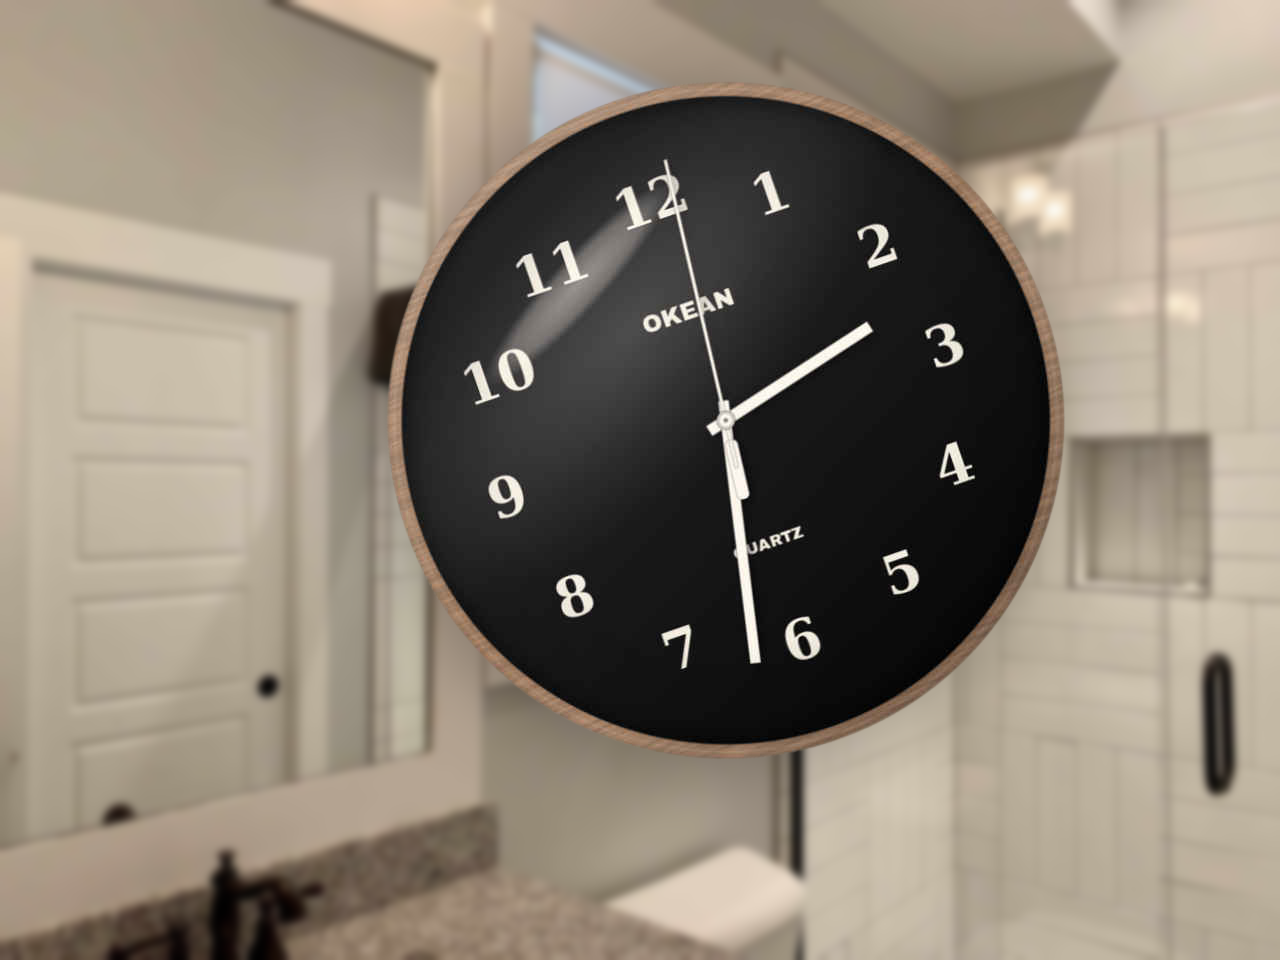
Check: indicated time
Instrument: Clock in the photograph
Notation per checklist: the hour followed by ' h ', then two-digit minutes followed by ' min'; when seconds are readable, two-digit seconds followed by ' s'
2 h 32 min 01 s
